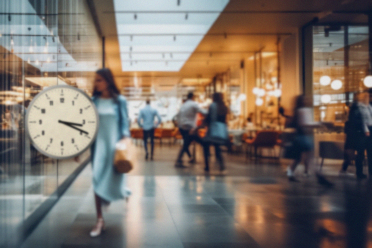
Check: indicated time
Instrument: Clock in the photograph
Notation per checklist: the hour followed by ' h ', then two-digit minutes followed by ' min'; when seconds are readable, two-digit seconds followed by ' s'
3 h 19 min
